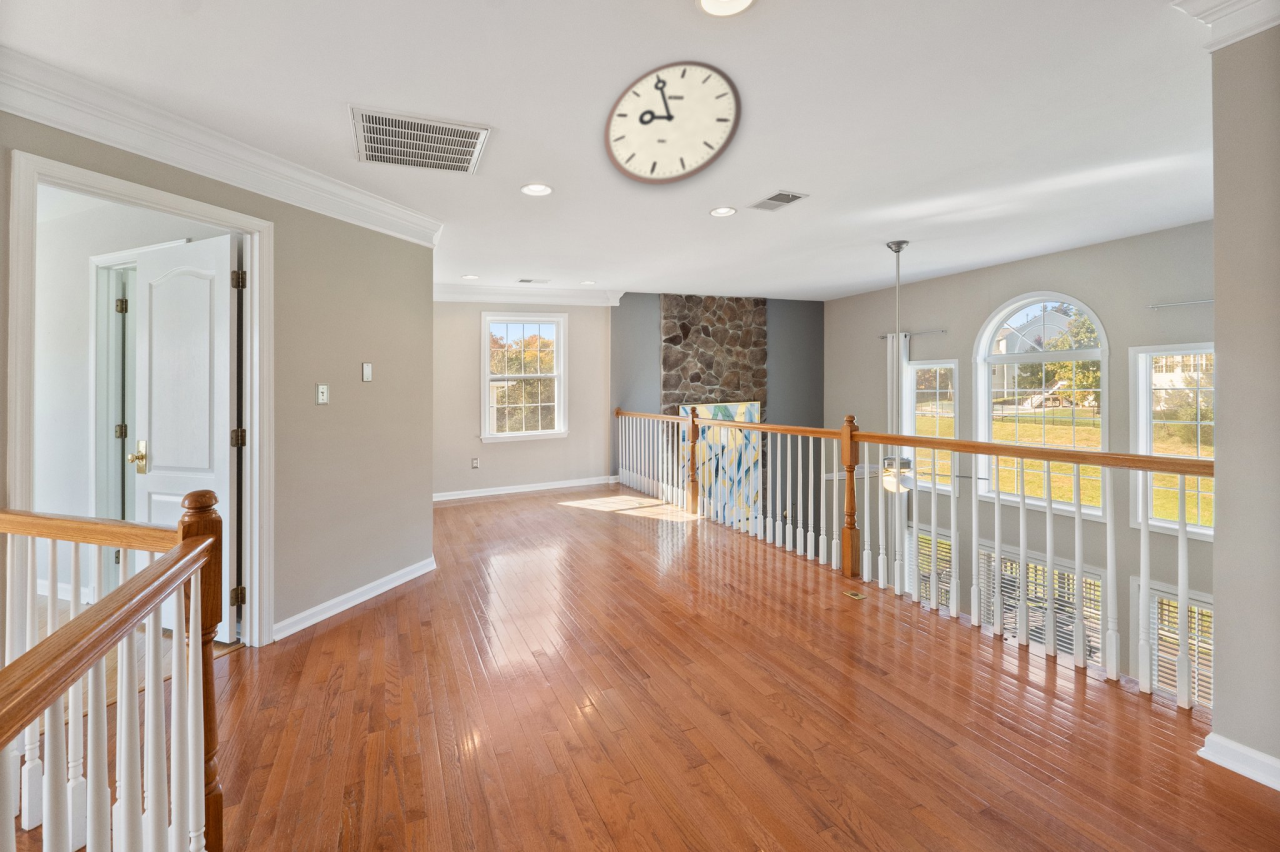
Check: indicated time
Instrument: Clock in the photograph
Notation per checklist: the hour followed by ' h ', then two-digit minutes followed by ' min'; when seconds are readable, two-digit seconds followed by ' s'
8 h 55 min
